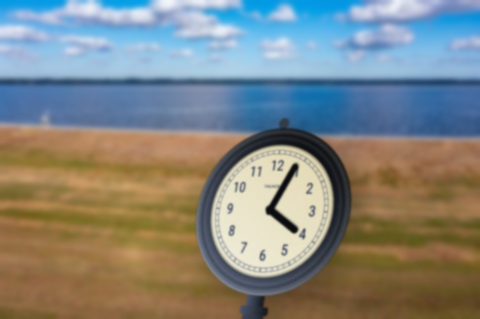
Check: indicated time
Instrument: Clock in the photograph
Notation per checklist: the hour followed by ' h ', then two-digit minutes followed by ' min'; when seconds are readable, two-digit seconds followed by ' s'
4 h 04 min
